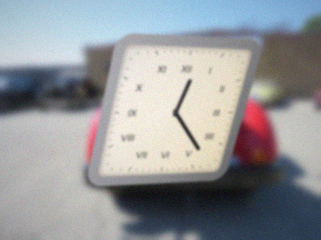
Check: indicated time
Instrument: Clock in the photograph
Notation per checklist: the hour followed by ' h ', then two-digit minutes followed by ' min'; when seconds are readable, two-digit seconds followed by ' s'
12 h 23 min
